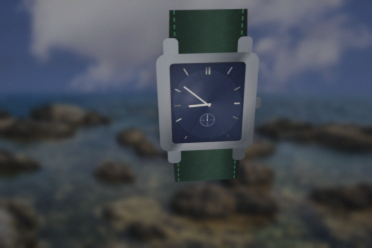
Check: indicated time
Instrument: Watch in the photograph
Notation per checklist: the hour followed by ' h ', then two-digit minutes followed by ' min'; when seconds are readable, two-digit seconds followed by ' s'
8 h 52 min
